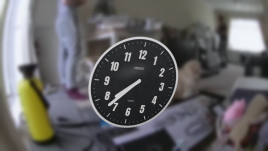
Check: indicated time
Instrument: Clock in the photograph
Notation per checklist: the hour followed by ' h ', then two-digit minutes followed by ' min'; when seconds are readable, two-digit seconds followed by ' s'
7 h 37 min
